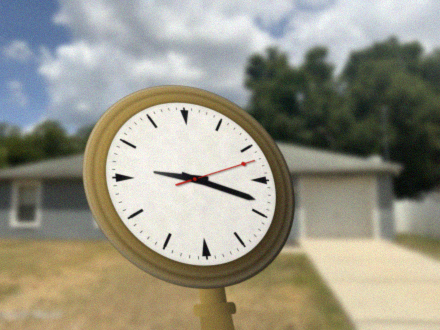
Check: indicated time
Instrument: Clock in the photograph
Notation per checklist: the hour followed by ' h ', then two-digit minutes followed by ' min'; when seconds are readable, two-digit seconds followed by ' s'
9 h 18 min 12 s
